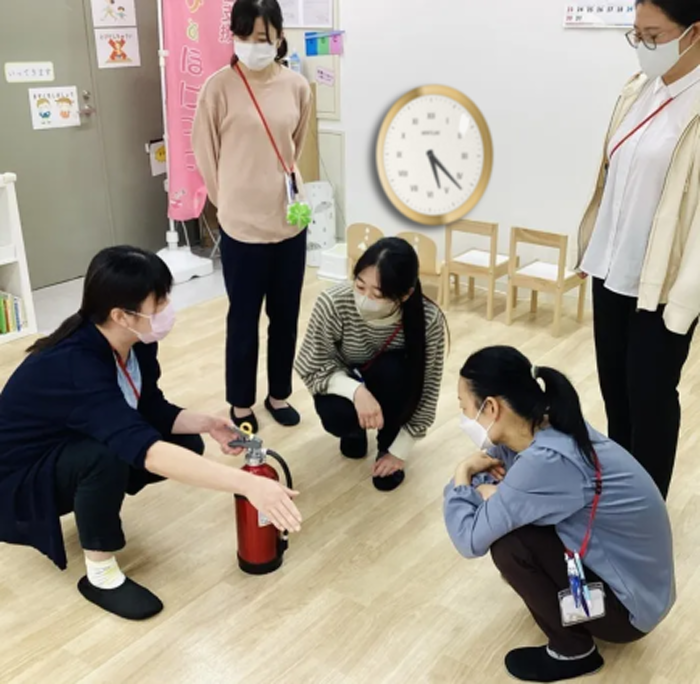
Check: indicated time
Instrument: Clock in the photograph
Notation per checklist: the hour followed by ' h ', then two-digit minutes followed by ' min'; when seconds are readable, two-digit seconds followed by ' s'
5 h 22 min
